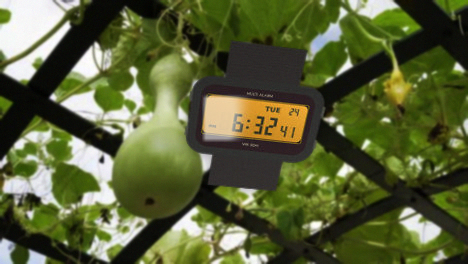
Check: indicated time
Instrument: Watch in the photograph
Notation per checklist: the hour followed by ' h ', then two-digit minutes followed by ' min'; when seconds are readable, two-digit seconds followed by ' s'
6 h 32 min 41 s
